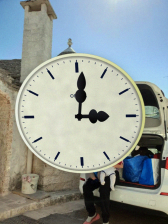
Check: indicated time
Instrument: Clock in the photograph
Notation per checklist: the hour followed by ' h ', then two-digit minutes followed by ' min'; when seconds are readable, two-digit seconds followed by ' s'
3 h 01 min
